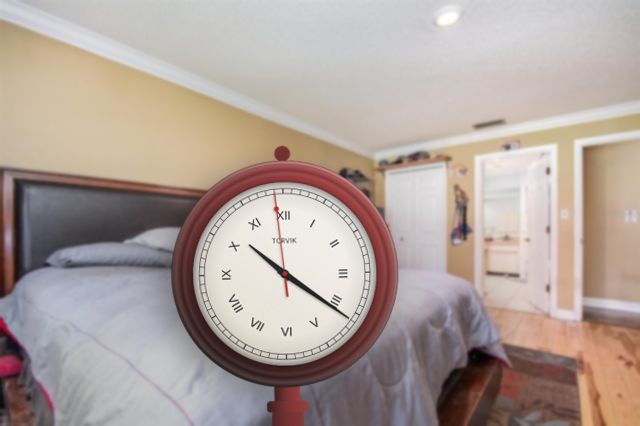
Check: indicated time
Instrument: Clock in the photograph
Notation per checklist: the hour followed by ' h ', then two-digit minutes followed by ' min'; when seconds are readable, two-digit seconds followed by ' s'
10 h 20 min 59 s
